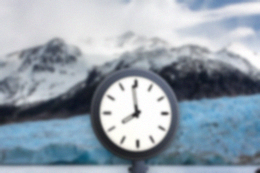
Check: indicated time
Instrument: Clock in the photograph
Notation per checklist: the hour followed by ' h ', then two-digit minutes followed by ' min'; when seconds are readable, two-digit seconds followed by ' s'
7 h 59 min
